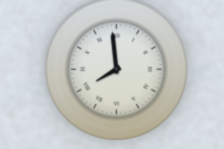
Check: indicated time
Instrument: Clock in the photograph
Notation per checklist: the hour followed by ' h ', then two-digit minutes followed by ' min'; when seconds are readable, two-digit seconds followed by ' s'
7 h 59 min
